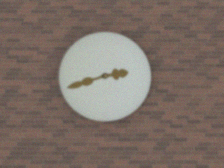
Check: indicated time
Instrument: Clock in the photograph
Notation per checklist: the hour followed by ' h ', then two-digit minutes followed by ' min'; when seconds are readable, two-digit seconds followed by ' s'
2 h 42 min
